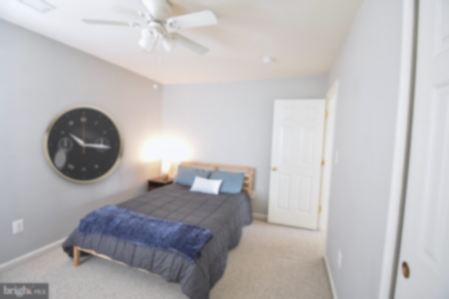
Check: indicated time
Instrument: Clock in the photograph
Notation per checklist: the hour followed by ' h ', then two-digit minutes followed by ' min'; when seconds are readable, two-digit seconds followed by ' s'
10 h 16 min
